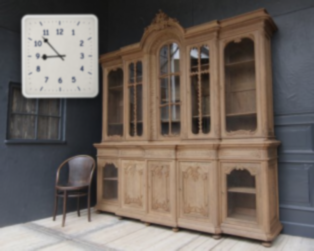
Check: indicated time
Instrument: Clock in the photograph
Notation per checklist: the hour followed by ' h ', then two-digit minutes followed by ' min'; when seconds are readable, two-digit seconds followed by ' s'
8 h 53 min
